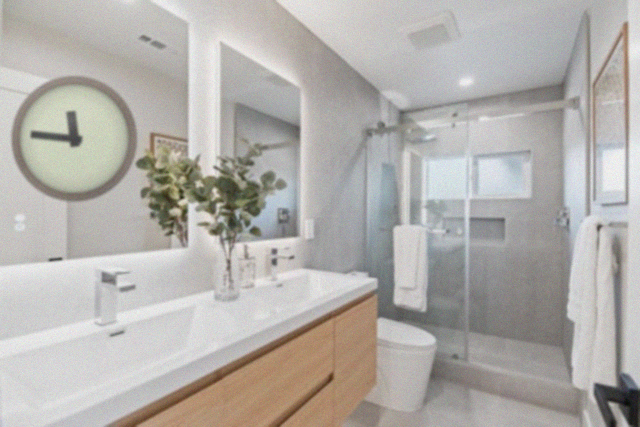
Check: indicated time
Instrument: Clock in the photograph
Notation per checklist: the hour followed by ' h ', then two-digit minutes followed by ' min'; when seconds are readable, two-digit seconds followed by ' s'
11 h 46 min
